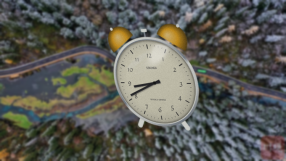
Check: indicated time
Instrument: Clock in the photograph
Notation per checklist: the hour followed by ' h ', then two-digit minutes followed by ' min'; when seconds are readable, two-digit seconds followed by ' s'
8 h 41 min
